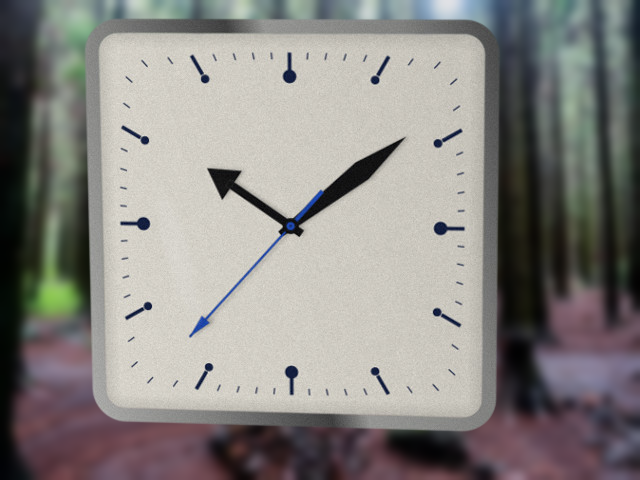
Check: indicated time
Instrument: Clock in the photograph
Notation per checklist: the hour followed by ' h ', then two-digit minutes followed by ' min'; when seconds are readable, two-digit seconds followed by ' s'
10 h 08 min 37 s
